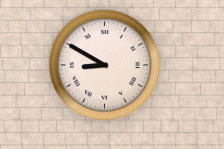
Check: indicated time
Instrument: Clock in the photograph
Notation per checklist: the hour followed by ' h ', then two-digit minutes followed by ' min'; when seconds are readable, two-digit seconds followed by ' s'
8 h 50 min
